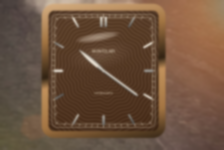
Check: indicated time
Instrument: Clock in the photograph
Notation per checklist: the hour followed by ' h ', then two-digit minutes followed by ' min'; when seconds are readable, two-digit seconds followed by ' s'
10 h 21 min
